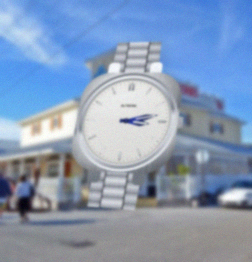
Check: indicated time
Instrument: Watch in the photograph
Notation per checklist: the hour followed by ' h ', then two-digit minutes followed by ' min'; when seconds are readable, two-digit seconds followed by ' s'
3 h 13 min
